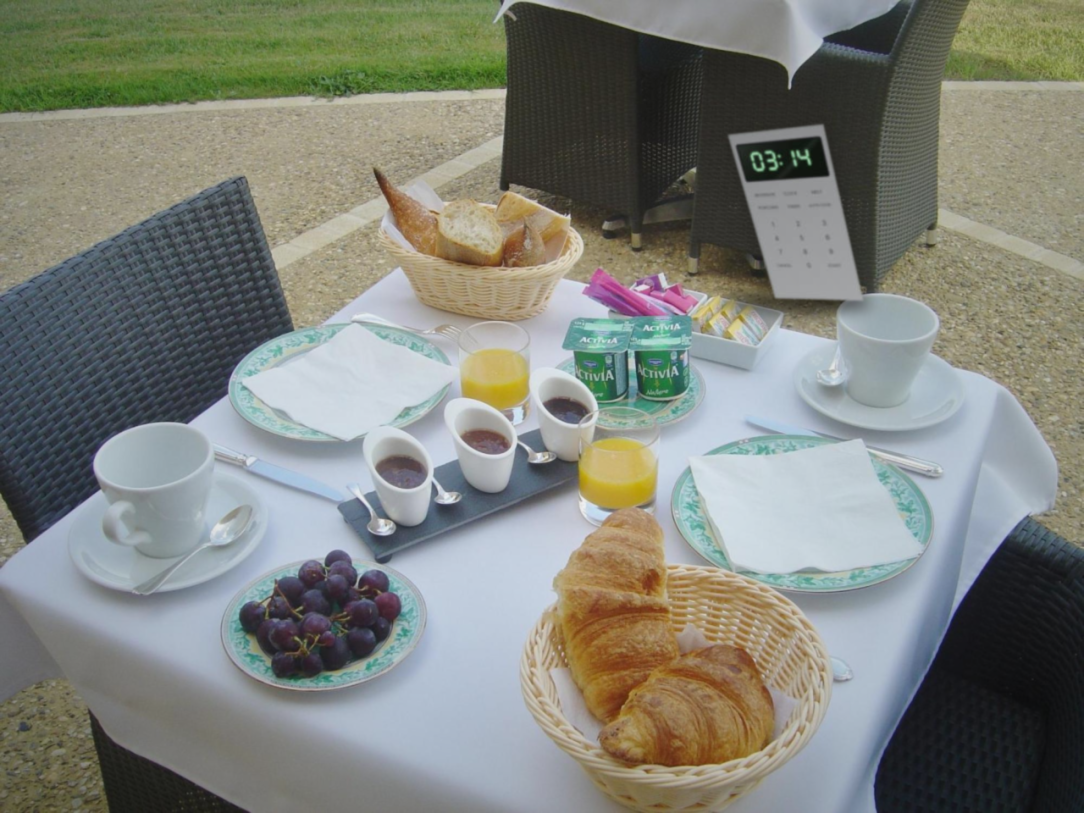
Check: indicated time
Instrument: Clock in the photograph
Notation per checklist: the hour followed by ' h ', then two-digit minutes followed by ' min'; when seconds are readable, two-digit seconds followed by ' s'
3 h 14 min
